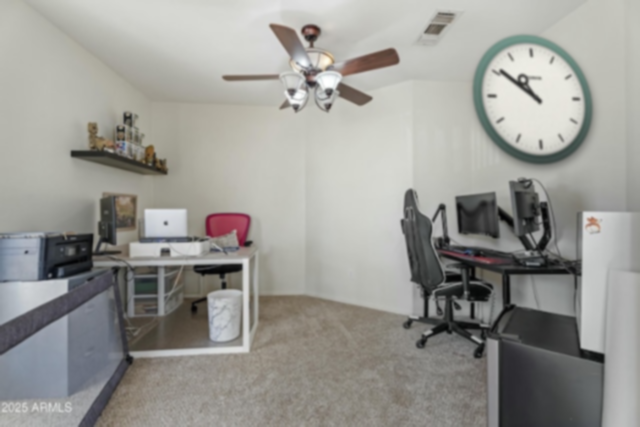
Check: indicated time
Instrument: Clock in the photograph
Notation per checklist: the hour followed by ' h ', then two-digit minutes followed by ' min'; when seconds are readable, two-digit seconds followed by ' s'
10 h 51 min
